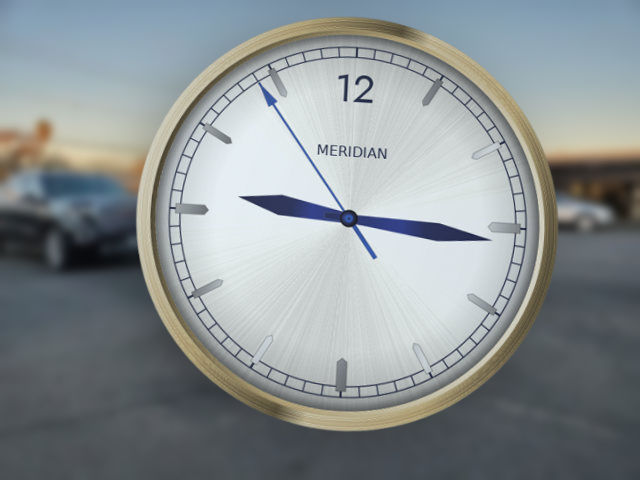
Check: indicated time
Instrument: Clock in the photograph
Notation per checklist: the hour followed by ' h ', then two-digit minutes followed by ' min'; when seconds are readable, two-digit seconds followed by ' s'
9 h 15 min 54 s
